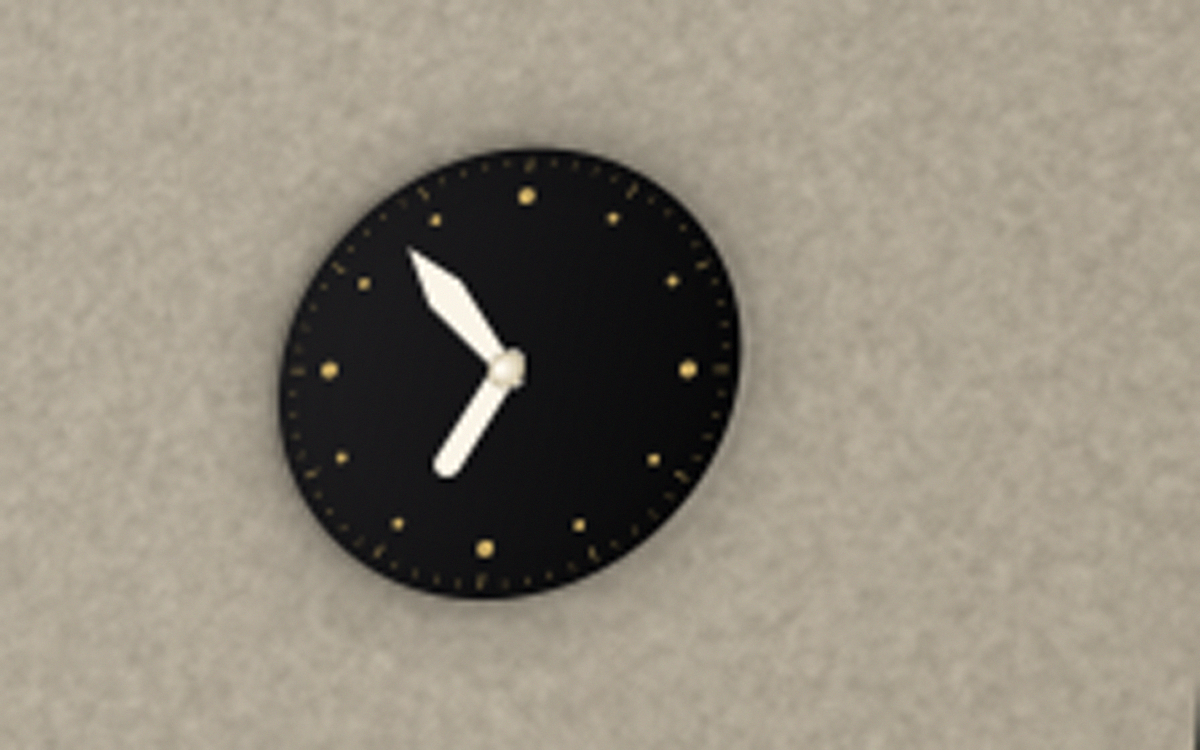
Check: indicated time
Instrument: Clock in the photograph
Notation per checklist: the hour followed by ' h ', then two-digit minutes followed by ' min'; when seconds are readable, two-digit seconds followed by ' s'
6 h 53 min
